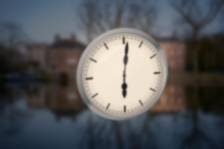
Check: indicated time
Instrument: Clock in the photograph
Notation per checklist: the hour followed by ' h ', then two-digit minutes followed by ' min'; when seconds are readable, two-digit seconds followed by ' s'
6 h 01 min
